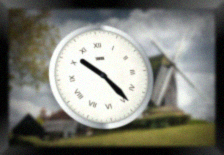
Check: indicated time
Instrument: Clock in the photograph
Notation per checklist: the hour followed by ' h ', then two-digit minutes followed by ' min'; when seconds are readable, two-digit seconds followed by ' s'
10 h 24 min
